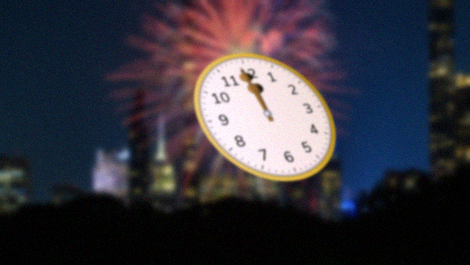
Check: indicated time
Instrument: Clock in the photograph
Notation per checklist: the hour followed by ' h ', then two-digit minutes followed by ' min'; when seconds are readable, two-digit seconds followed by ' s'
11 h 59 min
